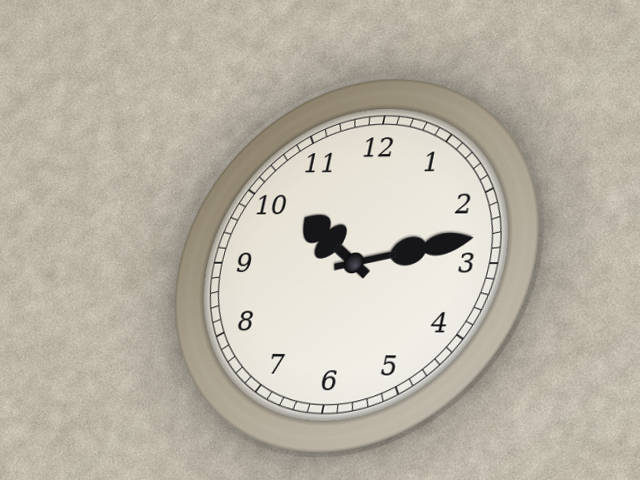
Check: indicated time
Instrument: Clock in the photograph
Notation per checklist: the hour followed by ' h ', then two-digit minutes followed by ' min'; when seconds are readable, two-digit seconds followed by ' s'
10 h 13 min
